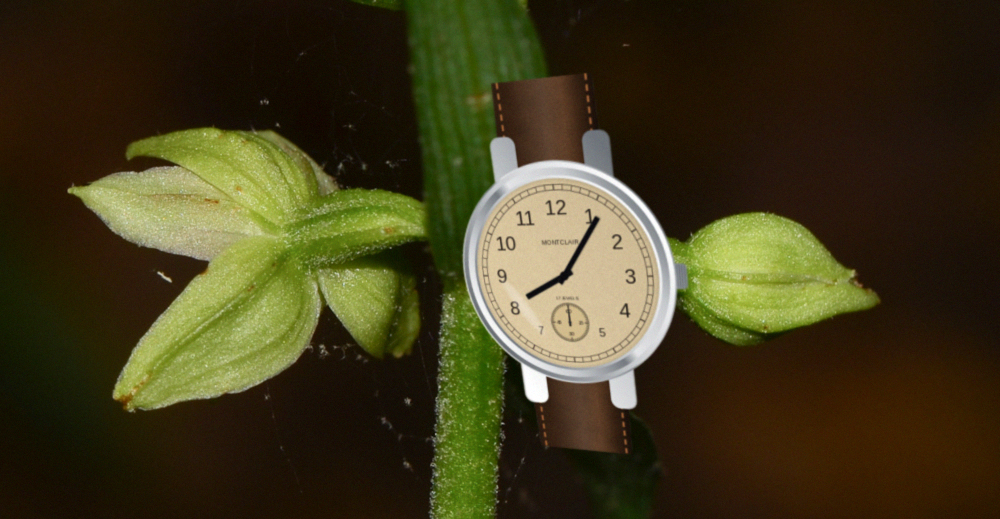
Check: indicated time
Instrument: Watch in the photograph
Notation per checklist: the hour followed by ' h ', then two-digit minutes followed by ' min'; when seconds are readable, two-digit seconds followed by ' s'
8 h 06 min
